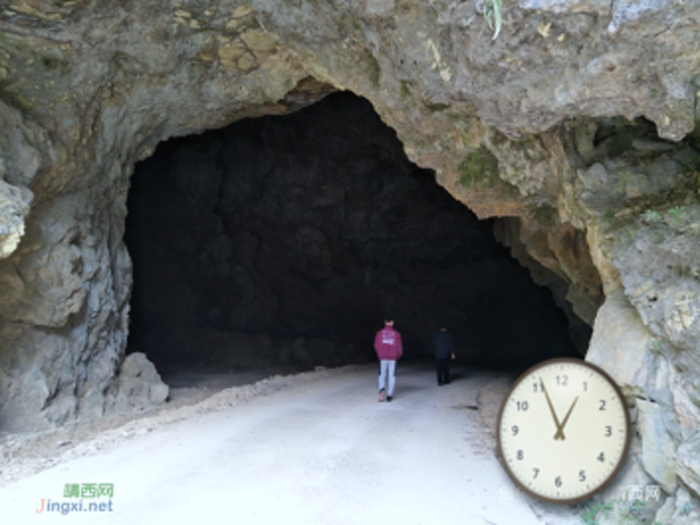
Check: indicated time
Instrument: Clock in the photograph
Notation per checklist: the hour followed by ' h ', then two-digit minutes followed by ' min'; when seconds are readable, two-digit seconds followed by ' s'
12 h 56 min
